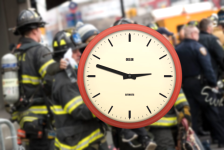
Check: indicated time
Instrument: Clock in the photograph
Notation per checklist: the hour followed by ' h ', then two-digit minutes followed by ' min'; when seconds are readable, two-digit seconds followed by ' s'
2 h 48 min
